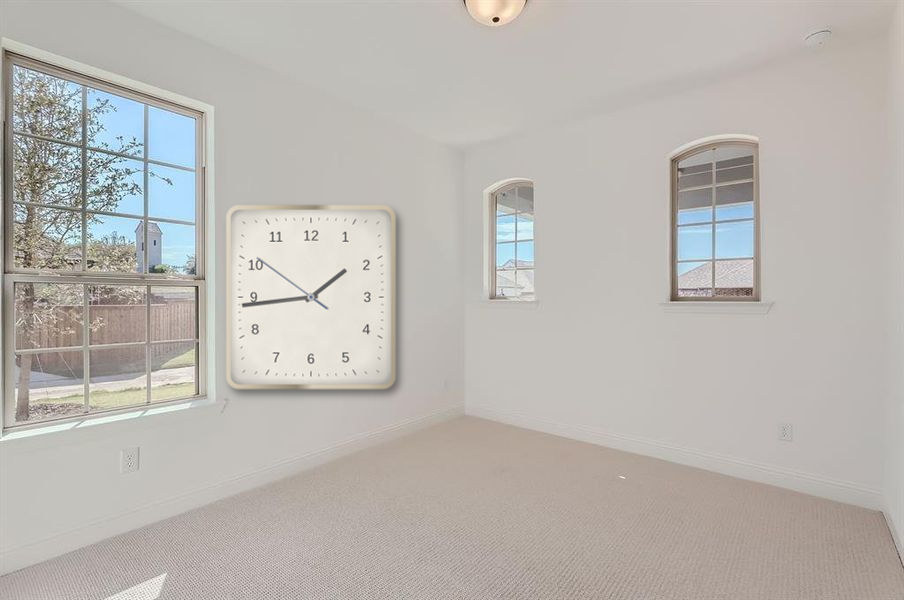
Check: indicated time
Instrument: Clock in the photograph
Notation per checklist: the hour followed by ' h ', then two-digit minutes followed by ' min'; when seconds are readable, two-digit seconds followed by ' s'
1 h 43 min 51 s
